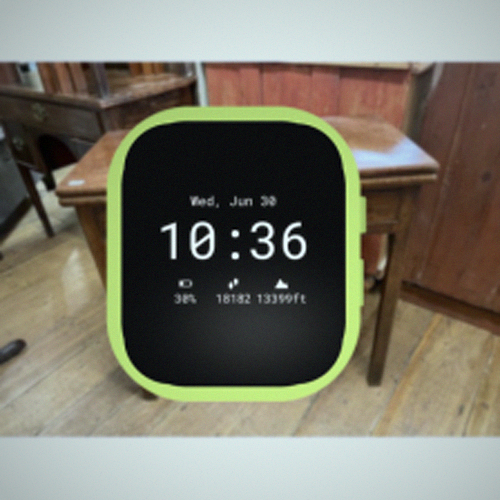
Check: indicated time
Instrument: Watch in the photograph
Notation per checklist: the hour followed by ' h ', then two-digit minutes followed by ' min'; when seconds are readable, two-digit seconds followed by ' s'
10 h 36 min
